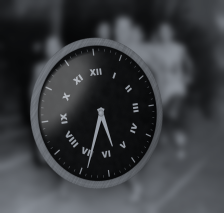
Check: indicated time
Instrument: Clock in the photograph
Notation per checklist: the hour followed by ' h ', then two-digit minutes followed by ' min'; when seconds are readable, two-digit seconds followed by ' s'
5 h 34 min
